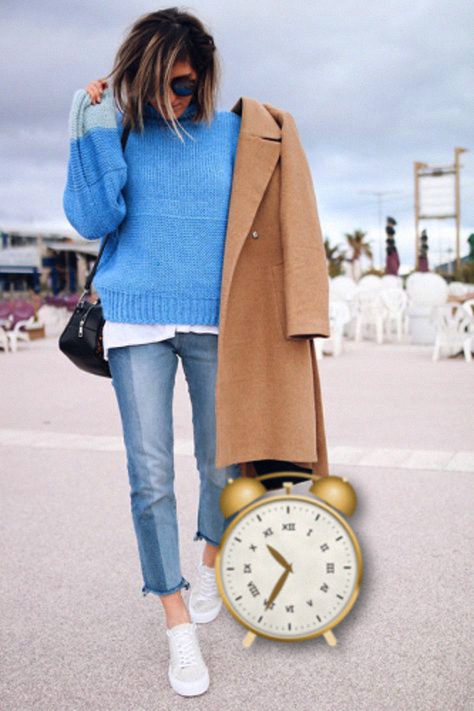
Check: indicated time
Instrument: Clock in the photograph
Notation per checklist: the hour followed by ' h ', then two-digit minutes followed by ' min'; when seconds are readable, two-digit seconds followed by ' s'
10 h 35 min
